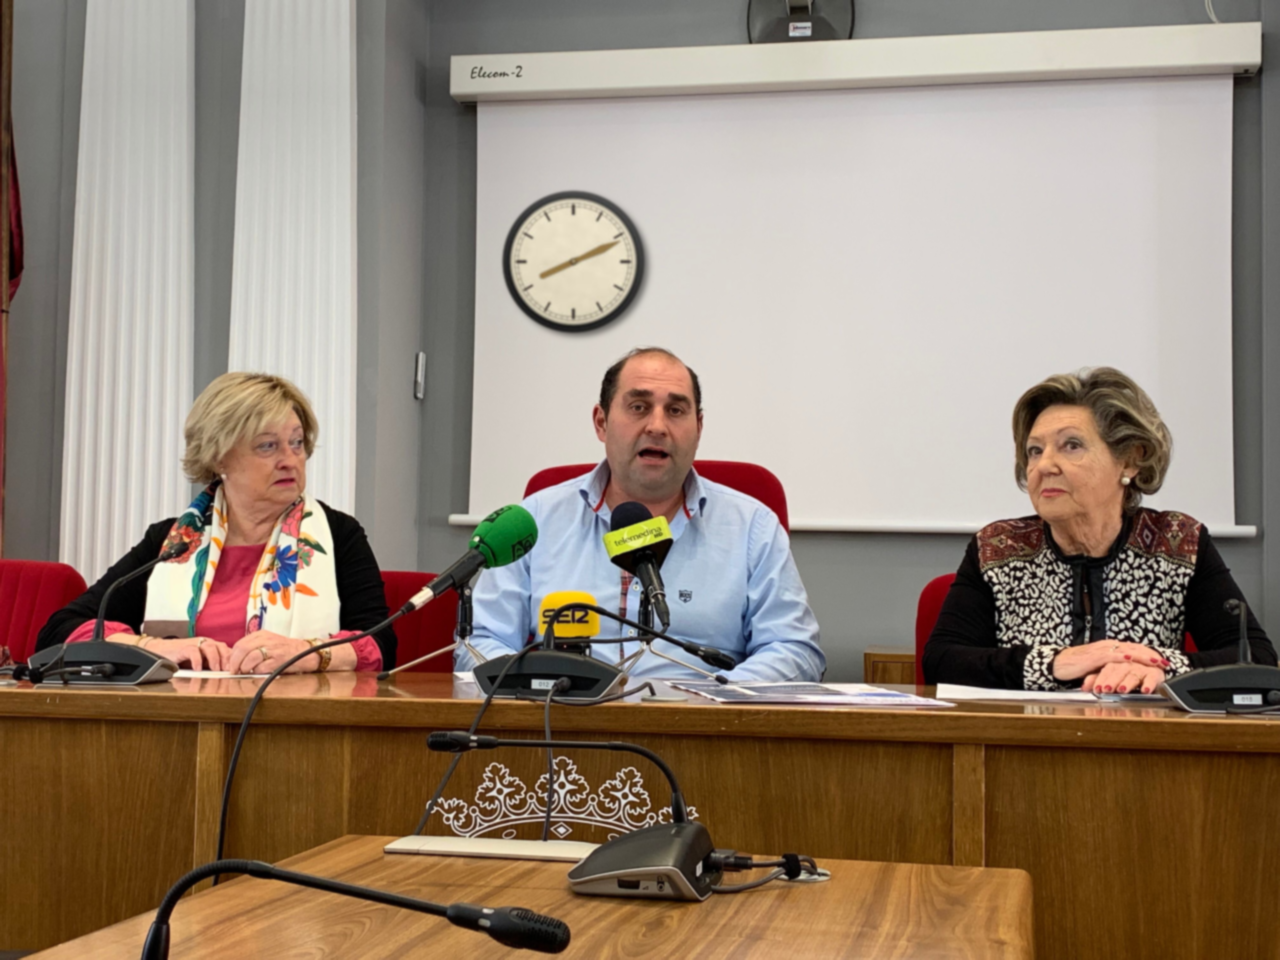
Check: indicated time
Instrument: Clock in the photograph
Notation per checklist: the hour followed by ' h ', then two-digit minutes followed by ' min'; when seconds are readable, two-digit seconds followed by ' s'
8 h 11 min
